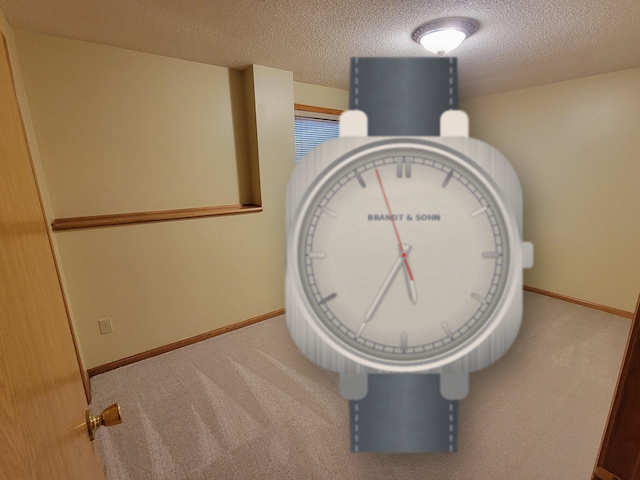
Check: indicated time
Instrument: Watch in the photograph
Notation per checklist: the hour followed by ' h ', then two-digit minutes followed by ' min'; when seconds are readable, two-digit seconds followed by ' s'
5 h 34 min 57 s
